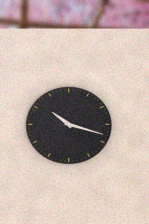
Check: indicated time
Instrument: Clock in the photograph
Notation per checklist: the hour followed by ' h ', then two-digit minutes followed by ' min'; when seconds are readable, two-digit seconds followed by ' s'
10 h 18 min
